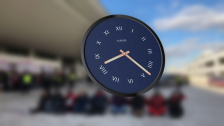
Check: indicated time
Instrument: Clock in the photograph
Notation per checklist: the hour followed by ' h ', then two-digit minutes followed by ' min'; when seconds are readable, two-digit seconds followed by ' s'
8 h 23 min
